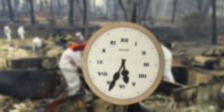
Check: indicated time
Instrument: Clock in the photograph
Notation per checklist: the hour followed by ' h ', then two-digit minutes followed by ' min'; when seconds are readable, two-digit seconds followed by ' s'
5 h 34 min
